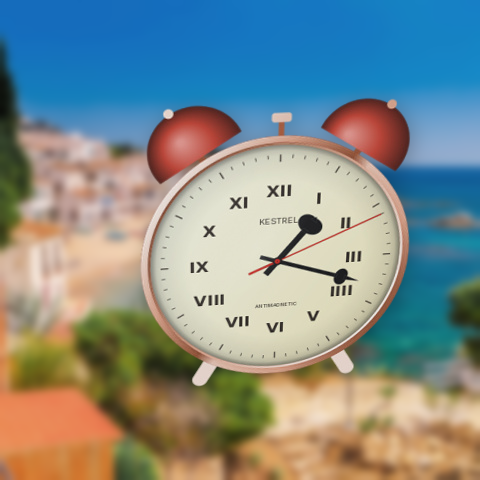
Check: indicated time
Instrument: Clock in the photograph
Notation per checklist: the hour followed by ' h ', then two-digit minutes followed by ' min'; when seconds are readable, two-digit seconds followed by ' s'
1 h 18 min 11 s
